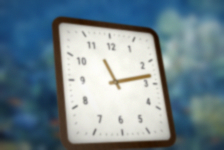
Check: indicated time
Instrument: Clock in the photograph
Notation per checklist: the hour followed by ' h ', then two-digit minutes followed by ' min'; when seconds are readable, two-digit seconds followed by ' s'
11 h 13 min
